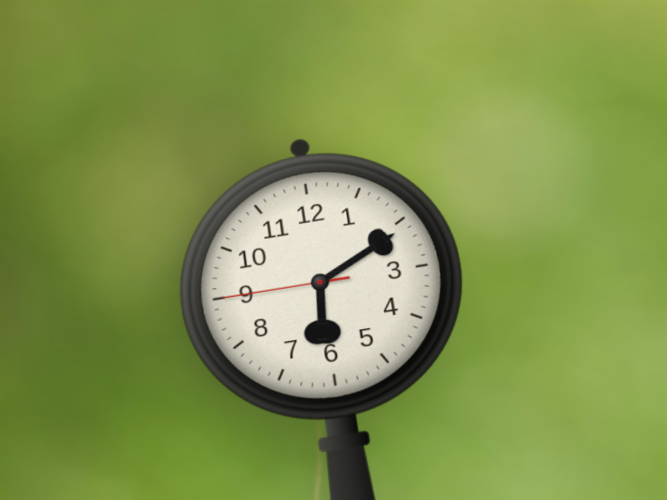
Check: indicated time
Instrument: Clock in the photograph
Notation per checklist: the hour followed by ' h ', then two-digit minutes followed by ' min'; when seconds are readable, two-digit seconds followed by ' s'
6 h 10 min 45 s
